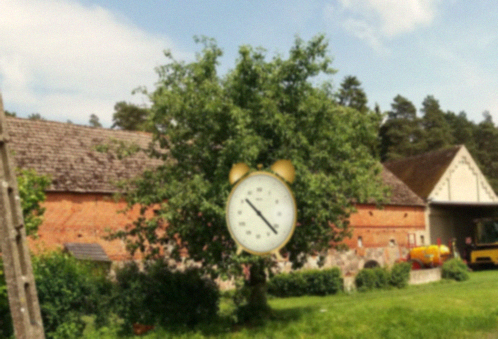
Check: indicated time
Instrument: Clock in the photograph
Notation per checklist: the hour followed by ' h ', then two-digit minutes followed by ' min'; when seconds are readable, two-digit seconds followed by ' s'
10 h 22 min
